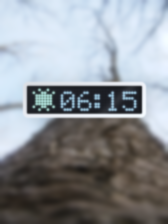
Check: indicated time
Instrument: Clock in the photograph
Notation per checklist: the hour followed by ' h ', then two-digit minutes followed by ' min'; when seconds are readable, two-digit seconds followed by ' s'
6 h 15 min
